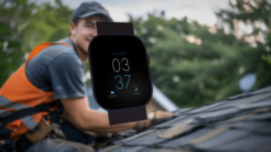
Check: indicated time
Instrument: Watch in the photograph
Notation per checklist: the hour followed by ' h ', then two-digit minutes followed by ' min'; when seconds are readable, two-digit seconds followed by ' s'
3 h 37 min
